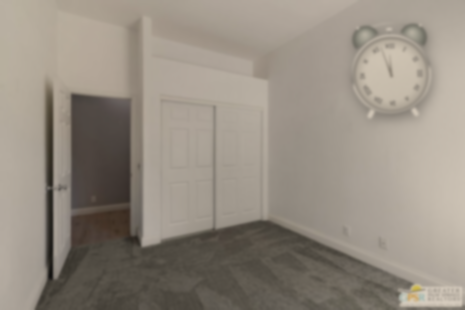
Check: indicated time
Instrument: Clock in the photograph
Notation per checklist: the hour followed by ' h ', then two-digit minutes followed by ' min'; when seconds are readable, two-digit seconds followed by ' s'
11 h 57 min
